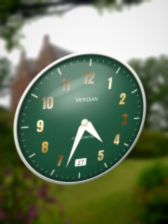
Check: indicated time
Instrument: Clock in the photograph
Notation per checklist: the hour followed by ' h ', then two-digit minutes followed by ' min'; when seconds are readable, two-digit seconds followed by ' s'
4 h 33 min
